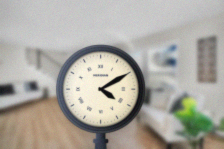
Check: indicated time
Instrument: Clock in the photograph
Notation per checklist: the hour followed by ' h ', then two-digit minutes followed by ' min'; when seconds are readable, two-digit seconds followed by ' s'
4 h 10 min
